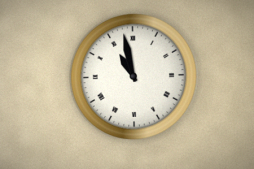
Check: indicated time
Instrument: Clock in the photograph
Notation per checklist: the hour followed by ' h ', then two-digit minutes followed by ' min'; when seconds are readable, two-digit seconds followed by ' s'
10 h 58 min
